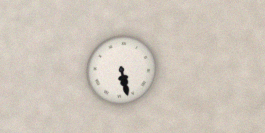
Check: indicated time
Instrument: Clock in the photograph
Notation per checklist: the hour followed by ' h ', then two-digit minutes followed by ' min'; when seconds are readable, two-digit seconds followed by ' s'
5 h 27 min
